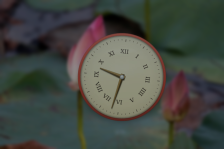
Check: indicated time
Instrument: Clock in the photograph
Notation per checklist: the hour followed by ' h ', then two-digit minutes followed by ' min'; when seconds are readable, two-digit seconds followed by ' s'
9 h 32 min
